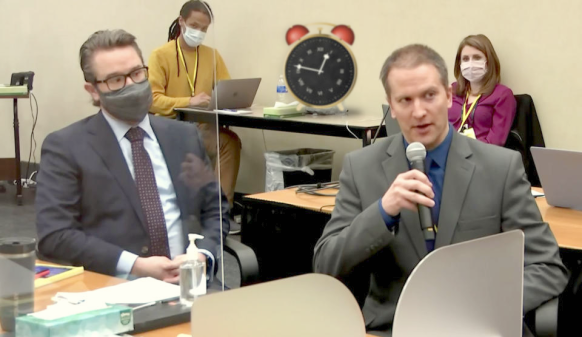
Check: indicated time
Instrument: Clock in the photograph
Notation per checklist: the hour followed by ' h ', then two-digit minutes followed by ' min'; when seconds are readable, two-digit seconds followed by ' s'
12 h 47 min
